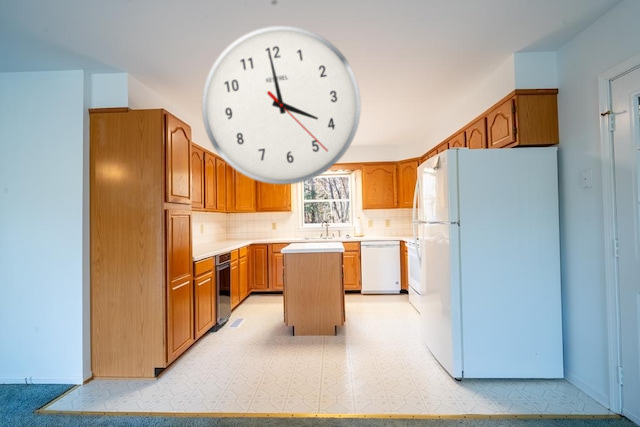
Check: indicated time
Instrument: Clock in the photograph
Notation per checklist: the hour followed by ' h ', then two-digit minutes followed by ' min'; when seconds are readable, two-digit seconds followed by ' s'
3 h 59 min 24 s
